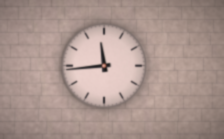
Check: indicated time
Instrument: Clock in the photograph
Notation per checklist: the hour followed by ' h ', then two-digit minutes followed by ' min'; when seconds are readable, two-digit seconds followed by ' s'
11 h 44 min
